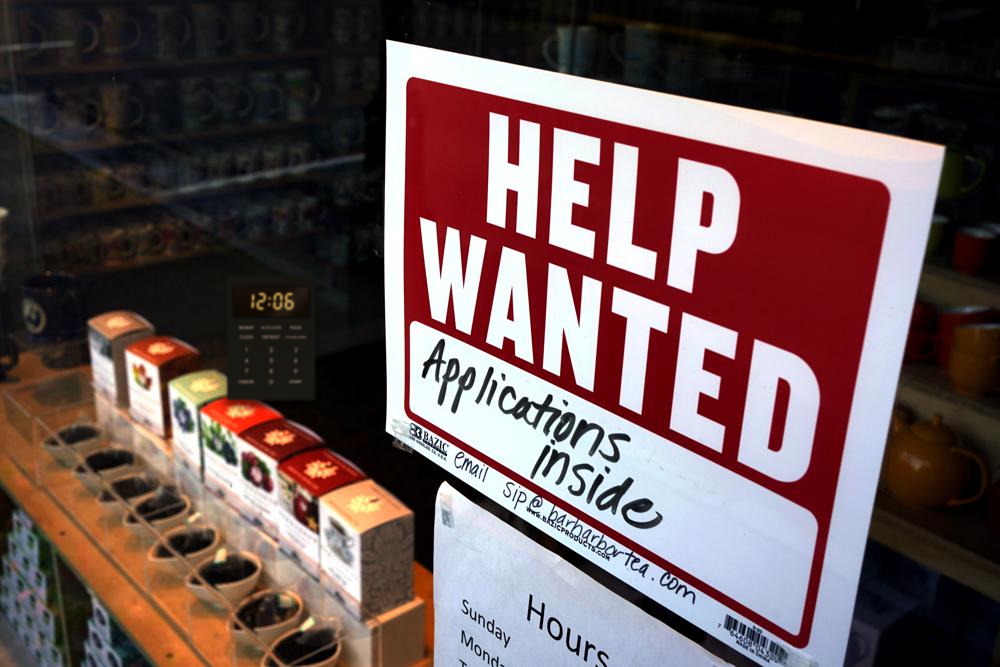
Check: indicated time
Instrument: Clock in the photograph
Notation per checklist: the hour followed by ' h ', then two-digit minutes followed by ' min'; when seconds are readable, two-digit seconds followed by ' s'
12 h 06 min
